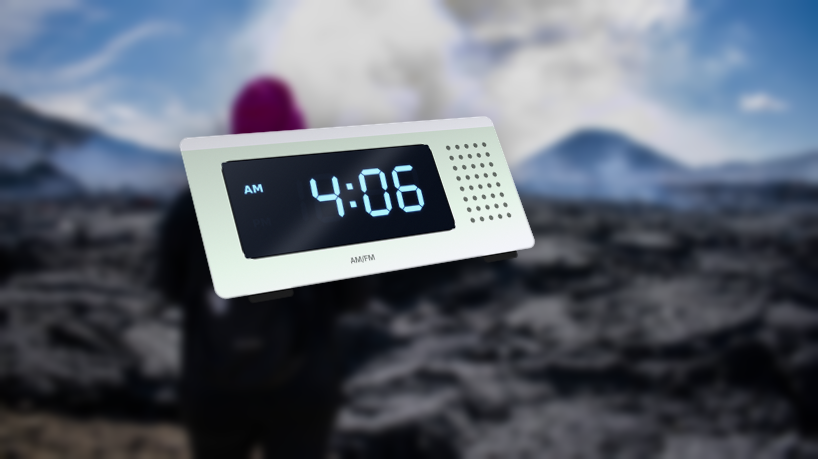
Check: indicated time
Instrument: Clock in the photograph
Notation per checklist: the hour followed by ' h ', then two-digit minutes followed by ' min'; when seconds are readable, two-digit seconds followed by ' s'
4 h 06 min
